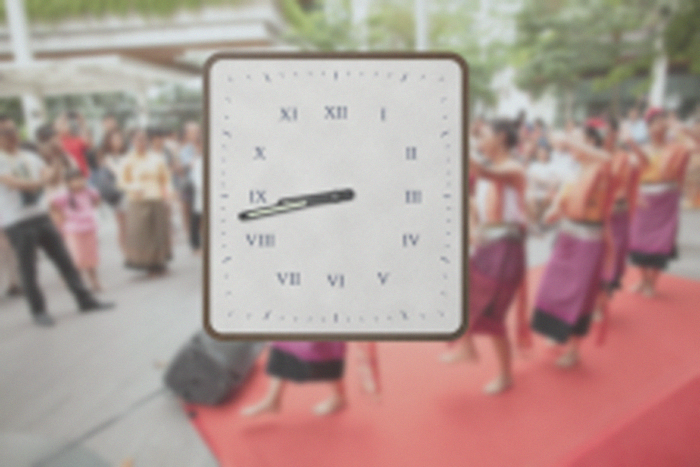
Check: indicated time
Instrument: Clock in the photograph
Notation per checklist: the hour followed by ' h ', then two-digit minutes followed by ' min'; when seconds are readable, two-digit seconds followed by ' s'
8 h 43 min
